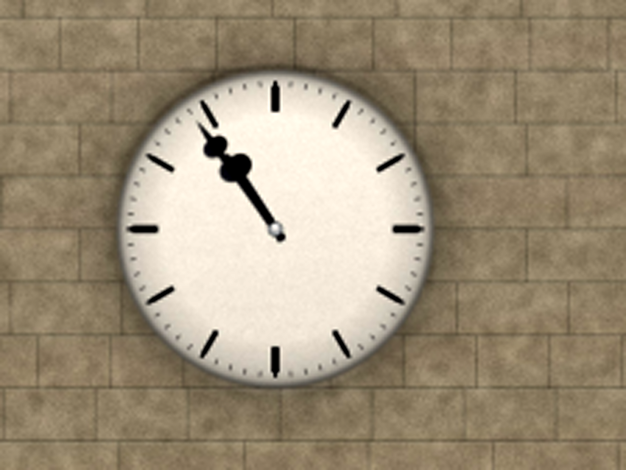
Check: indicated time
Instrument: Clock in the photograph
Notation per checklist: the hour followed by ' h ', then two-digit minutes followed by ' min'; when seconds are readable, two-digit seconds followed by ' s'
10 h 54 min
